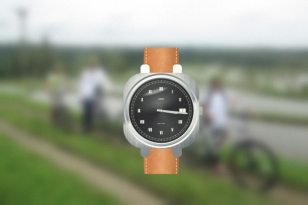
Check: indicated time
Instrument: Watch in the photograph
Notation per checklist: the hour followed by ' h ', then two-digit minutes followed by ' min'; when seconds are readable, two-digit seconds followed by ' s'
3 h 16 min
